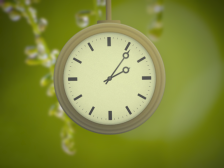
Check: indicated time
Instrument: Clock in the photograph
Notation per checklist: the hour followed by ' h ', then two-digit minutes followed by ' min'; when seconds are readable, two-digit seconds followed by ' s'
2 h 06 min
